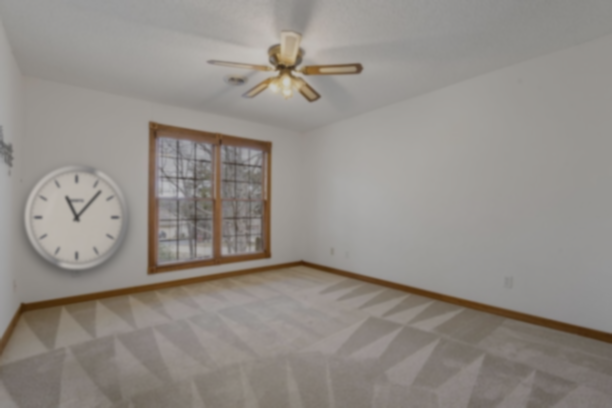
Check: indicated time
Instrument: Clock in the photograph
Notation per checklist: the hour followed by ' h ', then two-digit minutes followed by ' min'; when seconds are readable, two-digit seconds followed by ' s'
11 h 07 min
